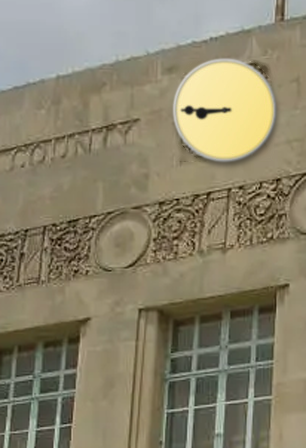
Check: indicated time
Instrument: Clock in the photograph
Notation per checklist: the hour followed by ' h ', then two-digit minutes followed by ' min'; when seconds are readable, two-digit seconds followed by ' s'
8 h 45 min
